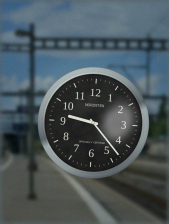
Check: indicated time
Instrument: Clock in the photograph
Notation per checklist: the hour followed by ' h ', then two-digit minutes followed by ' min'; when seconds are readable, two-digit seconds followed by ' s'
9 h 23 min
